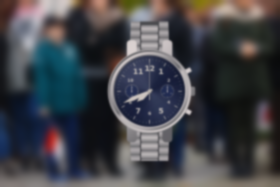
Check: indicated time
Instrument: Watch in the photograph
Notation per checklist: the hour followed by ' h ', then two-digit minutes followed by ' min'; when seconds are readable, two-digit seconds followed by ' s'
7 h 41 min
